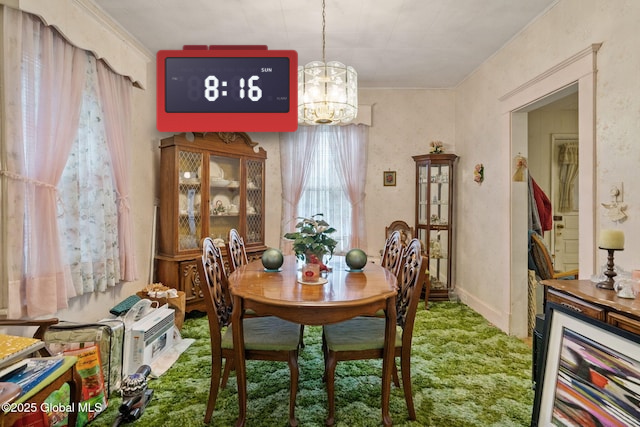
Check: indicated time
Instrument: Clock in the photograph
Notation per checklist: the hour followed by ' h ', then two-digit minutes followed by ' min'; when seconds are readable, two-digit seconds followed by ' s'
8 h 16 min
